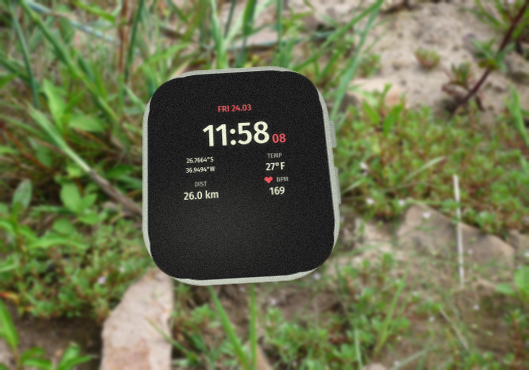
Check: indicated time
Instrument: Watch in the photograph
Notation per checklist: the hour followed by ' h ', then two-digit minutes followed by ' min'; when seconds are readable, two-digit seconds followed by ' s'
11 h 58 min 08 s
